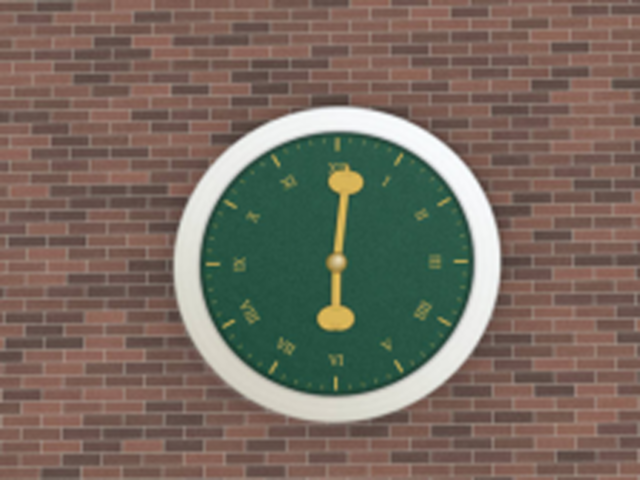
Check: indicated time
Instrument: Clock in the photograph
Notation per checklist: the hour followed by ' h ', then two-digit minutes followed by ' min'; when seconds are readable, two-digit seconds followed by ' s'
6 h 01 min
